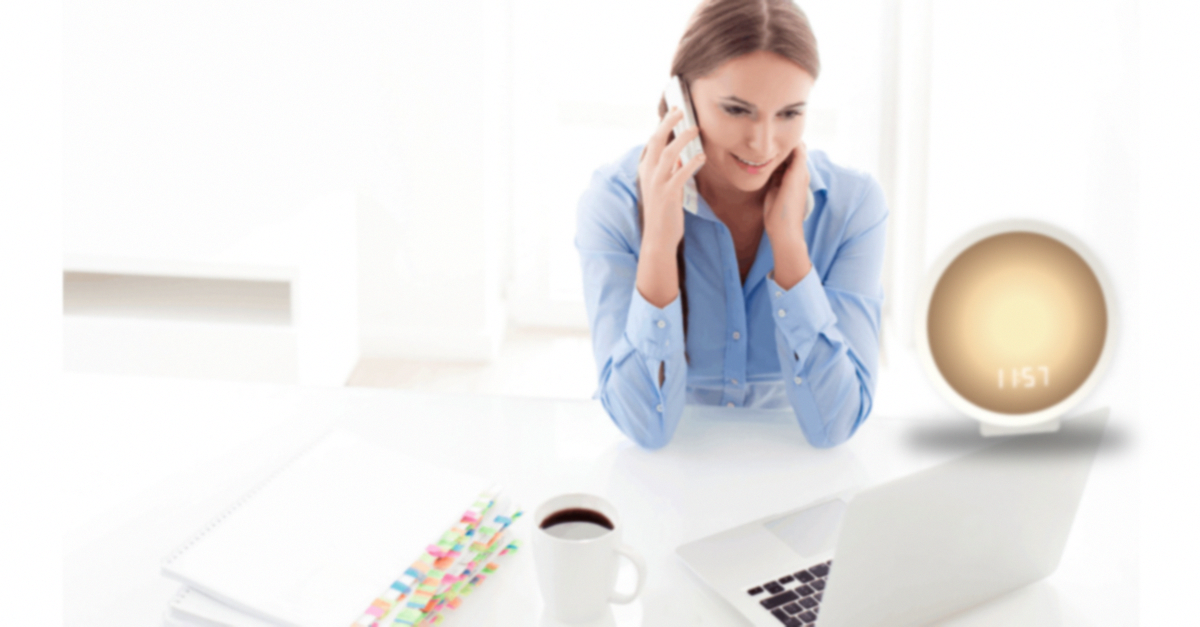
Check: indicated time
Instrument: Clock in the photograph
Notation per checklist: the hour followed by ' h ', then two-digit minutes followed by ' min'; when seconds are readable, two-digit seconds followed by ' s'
11 h 57 min
